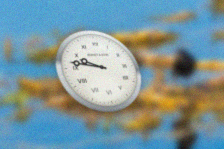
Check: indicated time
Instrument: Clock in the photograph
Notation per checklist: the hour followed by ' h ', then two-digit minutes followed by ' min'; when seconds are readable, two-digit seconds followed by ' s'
9 h 47 min
